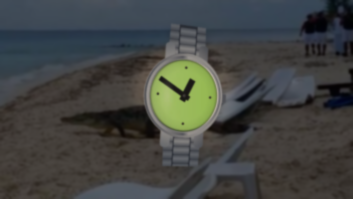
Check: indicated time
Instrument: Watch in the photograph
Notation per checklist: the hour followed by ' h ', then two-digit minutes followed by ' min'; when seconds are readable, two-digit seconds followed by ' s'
12 h 50 min
